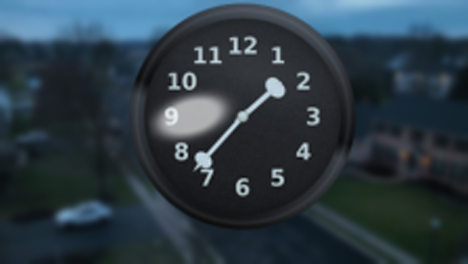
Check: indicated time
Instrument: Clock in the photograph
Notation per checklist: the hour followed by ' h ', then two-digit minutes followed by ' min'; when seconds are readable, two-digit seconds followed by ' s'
1 h 37 min
